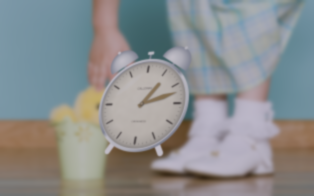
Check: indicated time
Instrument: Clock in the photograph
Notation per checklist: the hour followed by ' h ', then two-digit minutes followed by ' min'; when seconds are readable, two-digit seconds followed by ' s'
1 h 12 min
